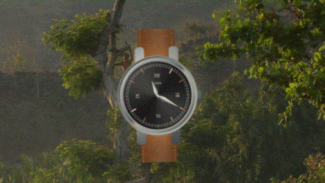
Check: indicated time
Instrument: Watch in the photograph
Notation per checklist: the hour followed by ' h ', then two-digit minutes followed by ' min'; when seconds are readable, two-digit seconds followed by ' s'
11 h 20 min
